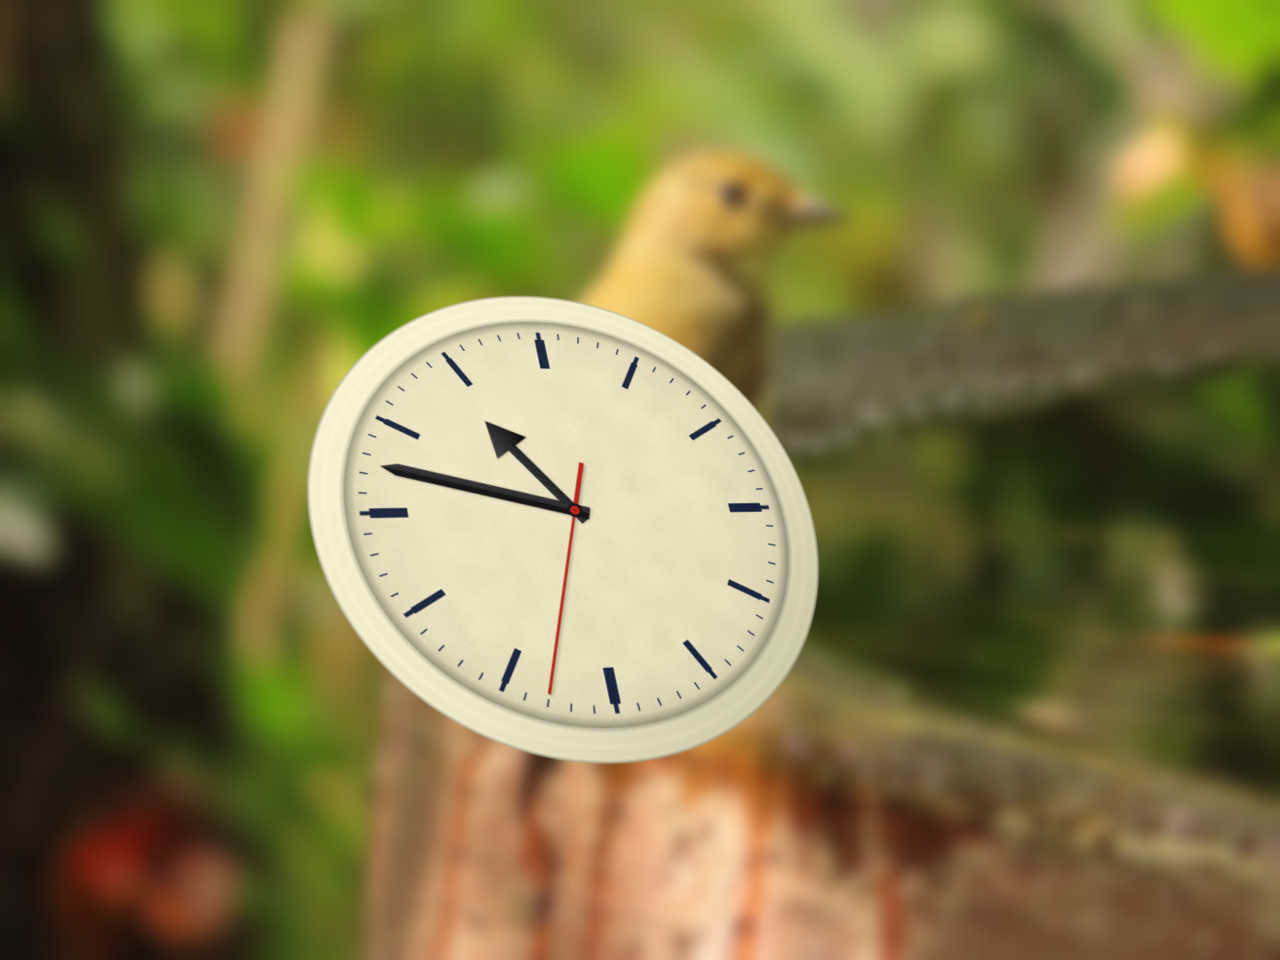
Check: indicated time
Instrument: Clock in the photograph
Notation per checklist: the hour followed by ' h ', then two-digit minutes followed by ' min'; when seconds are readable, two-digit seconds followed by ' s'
10 h 47 min 33 s
